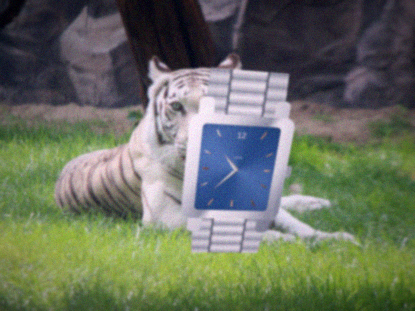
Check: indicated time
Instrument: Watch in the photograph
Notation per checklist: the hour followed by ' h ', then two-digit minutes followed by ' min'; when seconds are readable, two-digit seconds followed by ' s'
10 h 37 min
